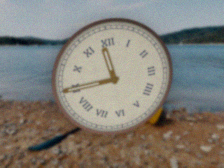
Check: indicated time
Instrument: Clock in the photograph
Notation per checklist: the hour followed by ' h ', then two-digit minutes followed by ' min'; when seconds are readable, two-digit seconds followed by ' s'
11 h 45 min
